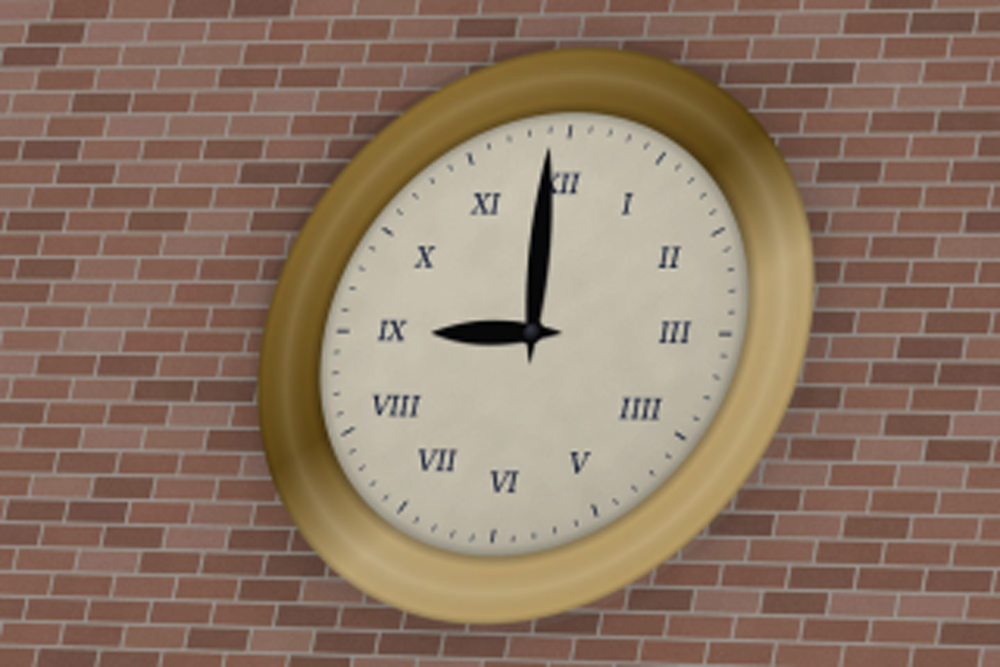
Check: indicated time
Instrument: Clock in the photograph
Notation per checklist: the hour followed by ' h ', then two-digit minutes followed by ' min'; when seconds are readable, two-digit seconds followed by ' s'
8 h 59 min
